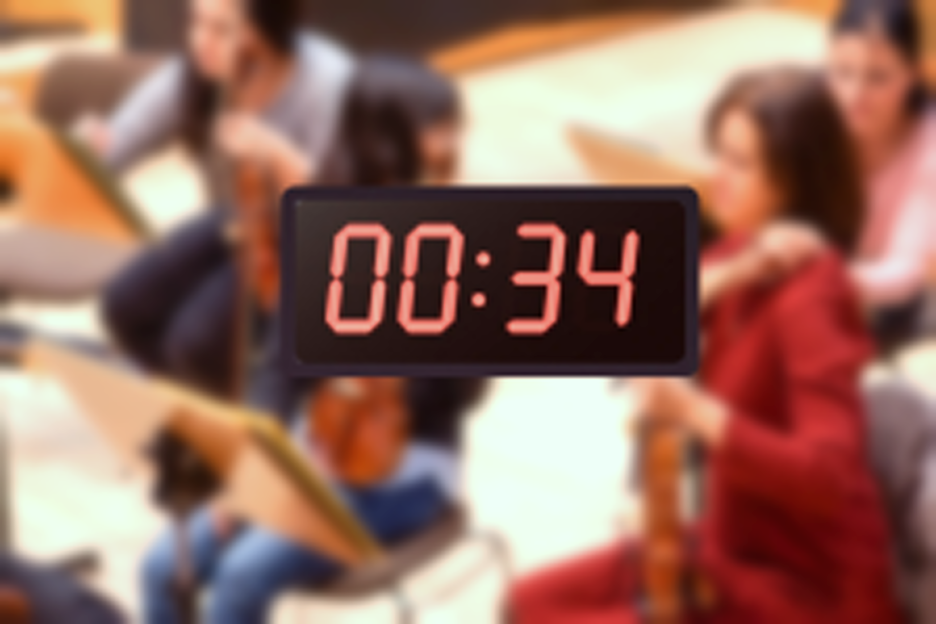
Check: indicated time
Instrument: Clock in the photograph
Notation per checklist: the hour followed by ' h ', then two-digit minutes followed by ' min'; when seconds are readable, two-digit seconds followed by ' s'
0 h 34 min
